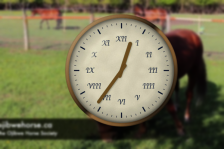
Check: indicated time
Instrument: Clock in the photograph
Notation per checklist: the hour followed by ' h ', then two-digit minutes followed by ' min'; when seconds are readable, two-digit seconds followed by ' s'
12 h 36 min
